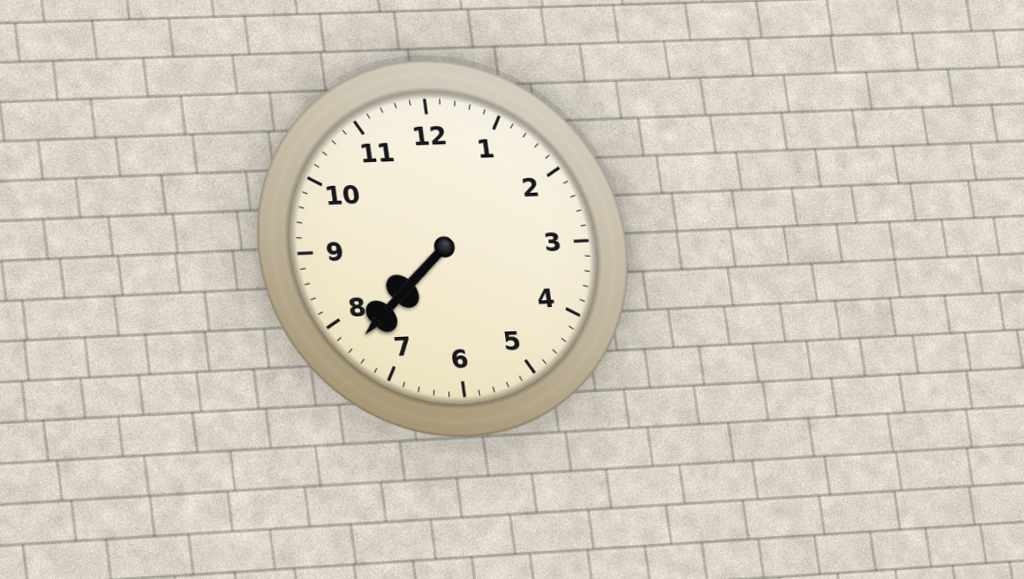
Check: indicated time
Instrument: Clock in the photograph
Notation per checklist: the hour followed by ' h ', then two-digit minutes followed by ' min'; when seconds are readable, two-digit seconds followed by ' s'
7 h 38 min
